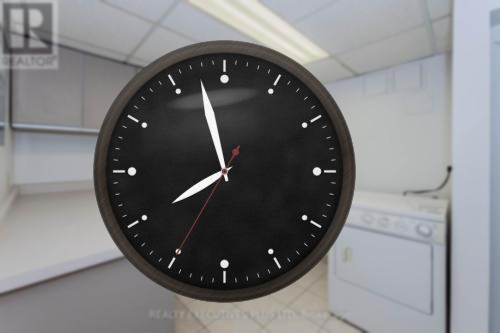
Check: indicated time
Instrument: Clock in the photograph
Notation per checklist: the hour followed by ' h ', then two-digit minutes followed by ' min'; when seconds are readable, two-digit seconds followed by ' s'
7 h 57 min 35 s
